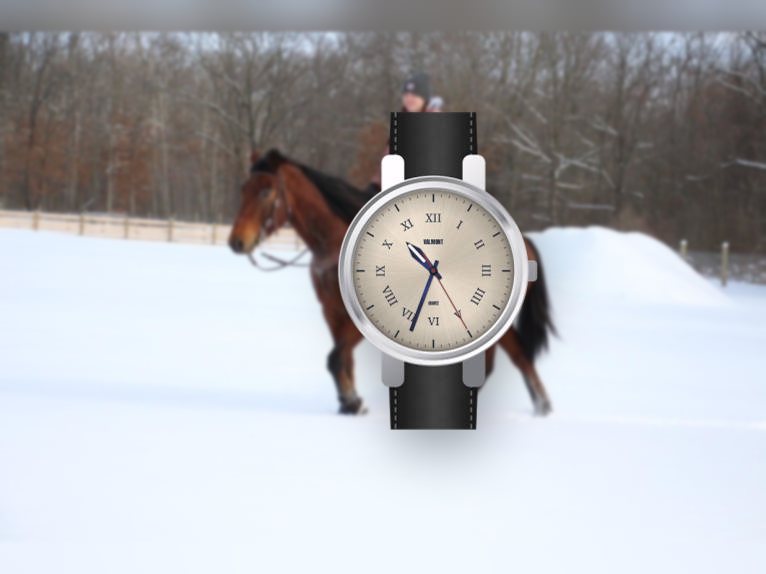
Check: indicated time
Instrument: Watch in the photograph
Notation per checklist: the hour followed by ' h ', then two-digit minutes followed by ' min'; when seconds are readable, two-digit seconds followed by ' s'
10 h 33 min 25 s
